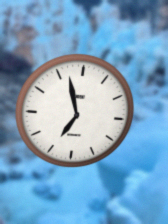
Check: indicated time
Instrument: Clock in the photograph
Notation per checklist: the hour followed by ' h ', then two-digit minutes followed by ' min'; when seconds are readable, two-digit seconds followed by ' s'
6 h 57 min
